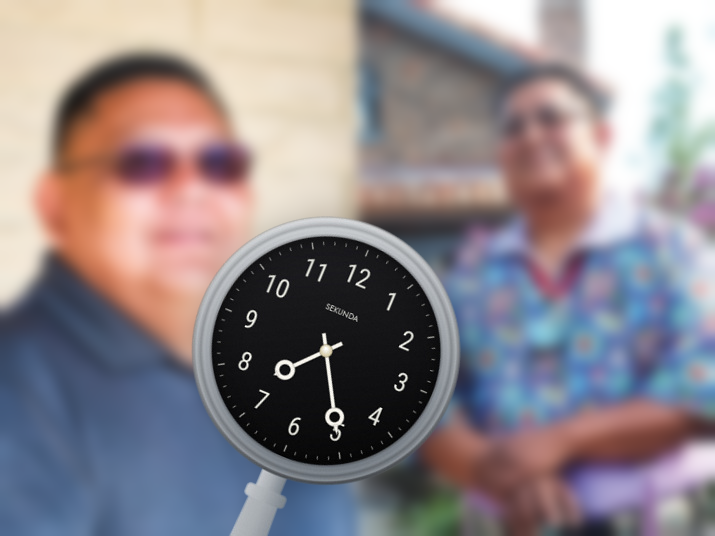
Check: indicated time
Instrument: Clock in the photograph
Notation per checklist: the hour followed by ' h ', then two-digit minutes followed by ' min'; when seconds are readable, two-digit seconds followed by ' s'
7 h 25 min
